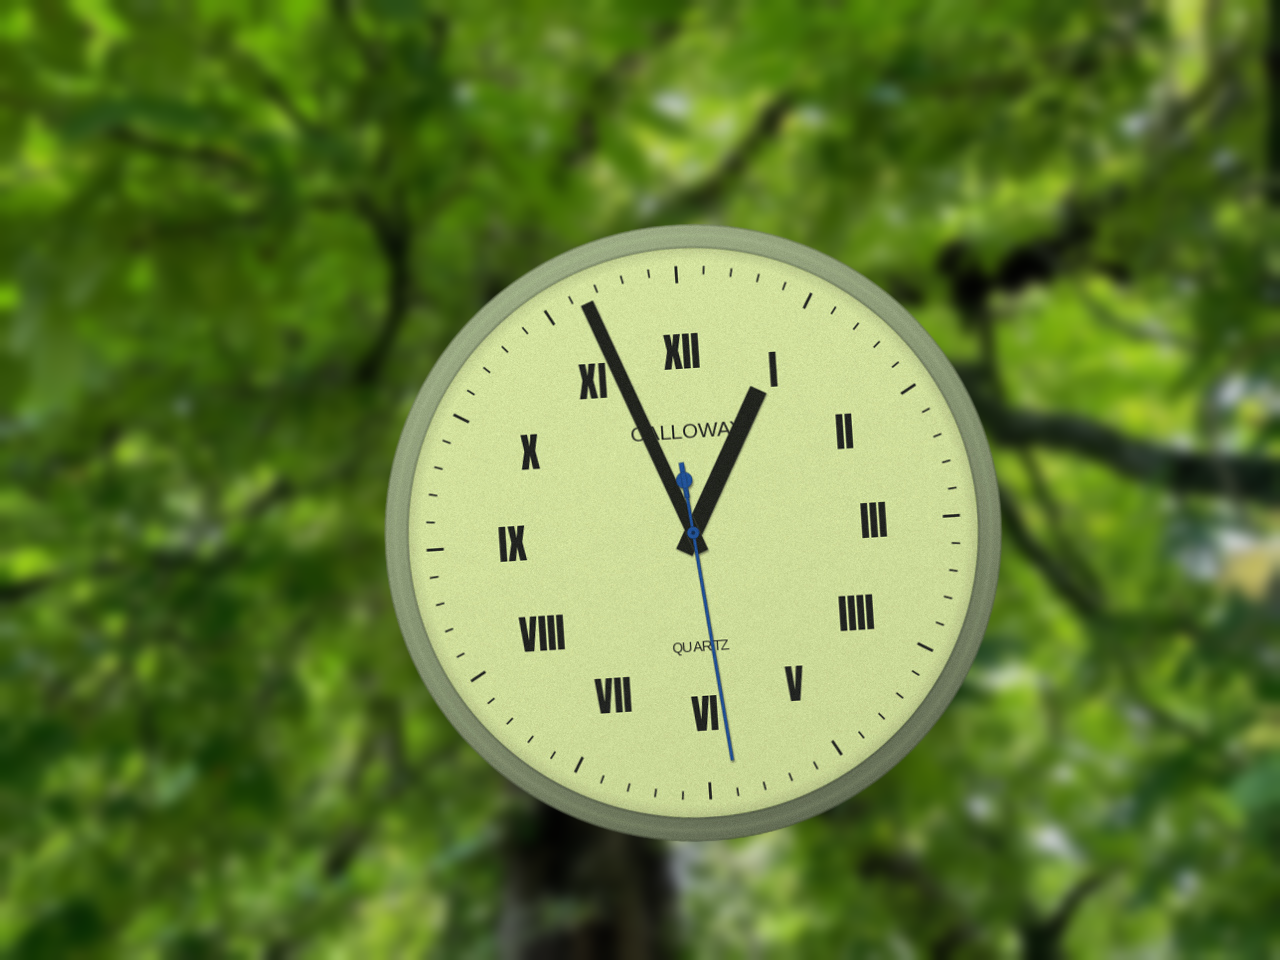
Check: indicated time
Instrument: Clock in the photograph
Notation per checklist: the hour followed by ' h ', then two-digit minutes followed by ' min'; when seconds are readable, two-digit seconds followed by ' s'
12 h 56 min 29 s
